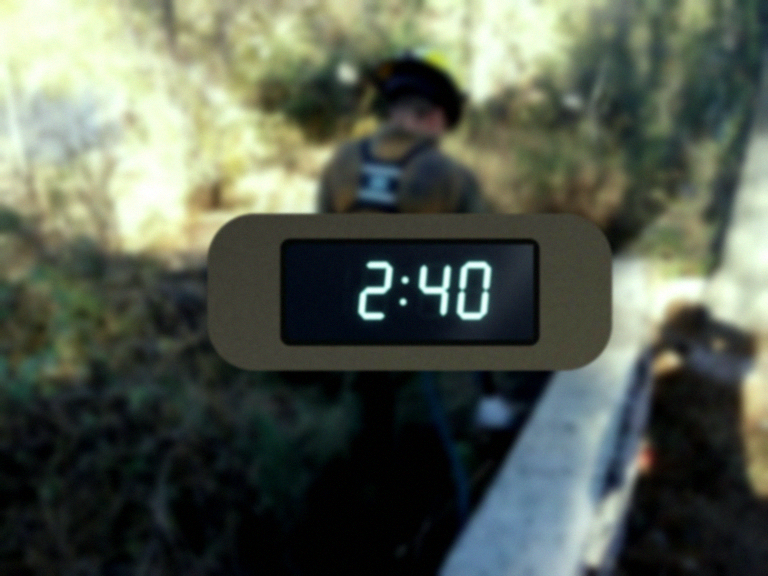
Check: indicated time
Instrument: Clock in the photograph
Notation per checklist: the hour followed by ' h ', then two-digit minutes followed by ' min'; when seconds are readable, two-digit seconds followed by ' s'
2 h 40 min
